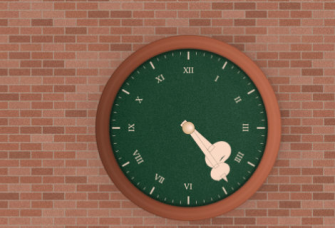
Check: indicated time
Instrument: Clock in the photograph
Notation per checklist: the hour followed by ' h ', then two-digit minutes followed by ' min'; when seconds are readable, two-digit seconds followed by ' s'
4 h 24 min
